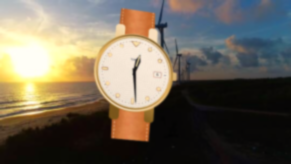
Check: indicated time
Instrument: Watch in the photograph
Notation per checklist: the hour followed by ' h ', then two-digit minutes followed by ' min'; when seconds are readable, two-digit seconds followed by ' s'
12 h 29 min
